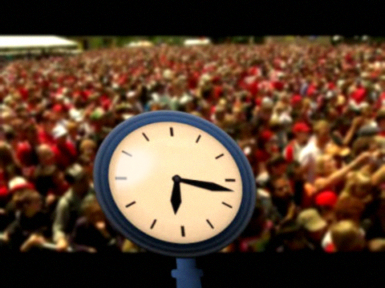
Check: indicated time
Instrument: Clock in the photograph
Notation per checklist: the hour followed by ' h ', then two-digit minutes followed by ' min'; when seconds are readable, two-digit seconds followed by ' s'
6 h 17 min
